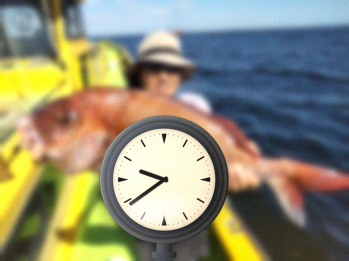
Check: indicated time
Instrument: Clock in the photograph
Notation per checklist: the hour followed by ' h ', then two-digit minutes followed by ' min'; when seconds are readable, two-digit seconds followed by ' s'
9 h 39 min
